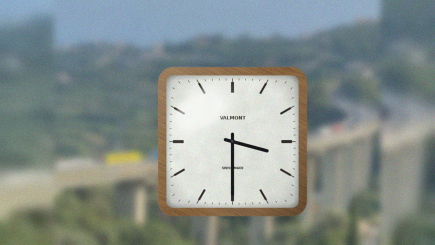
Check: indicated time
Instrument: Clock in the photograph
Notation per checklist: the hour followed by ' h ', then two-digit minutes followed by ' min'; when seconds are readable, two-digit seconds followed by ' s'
3 h 30 min
